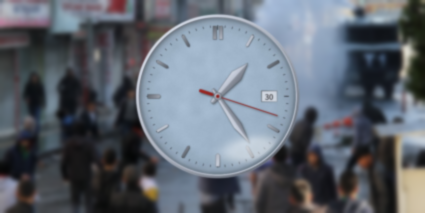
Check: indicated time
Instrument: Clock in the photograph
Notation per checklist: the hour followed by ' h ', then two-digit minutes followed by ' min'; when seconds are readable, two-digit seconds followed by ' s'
1 h 24 min 18 s
